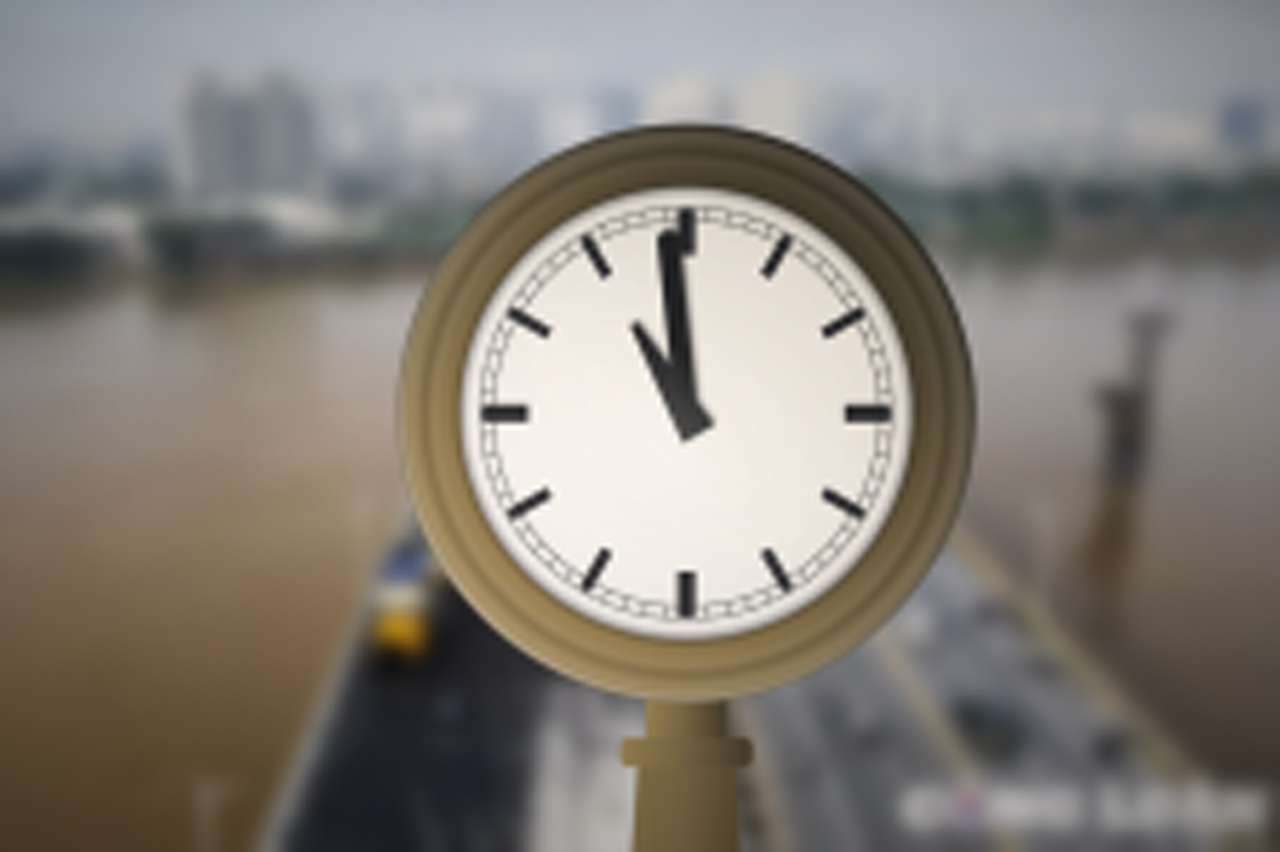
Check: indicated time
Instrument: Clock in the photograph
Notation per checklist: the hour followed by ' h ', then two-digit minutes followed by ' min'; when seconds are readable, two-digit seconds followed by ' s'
10 h 59 min
